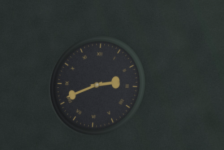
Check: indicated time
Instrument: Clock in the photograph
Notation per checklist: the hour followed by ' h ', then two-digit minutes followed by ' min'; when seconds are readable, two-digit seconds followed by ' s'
2 h 41 min
